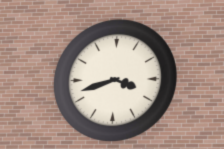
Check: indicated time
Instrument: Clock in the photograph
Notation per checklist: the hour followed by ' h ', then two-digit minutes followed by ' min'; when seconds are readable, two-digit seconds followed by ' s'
3 h 42 min
